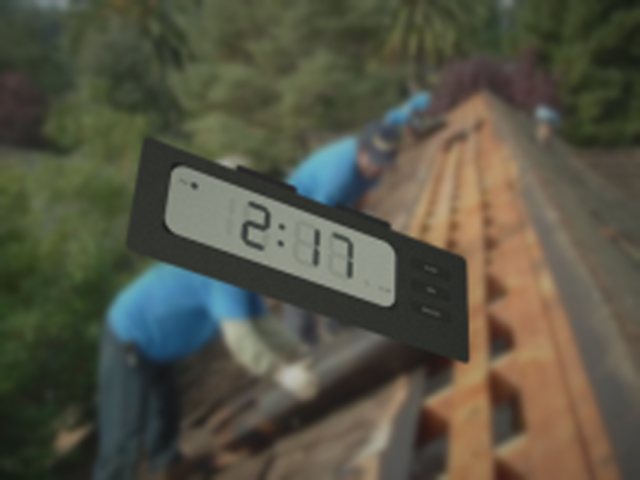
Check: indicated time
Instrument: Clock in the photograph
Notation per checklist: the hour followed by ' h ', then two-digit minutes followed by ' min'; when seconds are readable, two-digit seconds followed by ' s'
2 h 17 min
